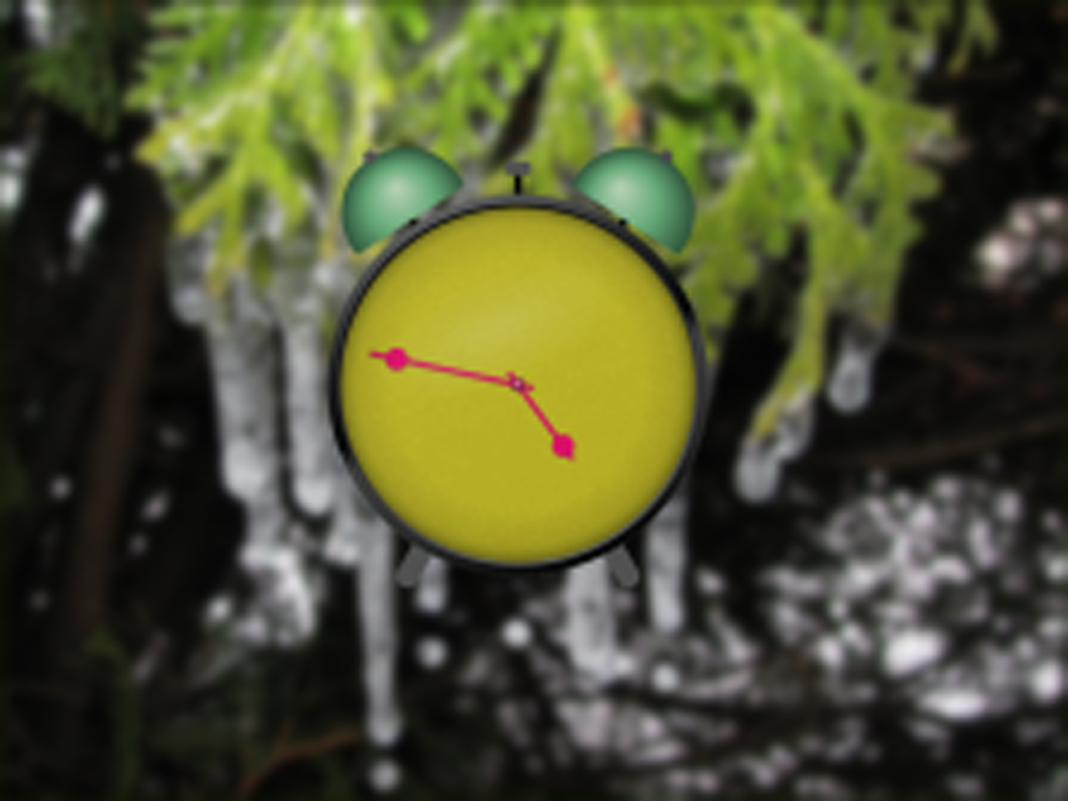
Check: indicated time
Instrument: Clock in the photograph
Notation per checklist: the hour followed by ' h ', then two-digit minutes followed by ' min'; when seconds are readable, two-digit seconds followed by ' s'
4 h 47 min
